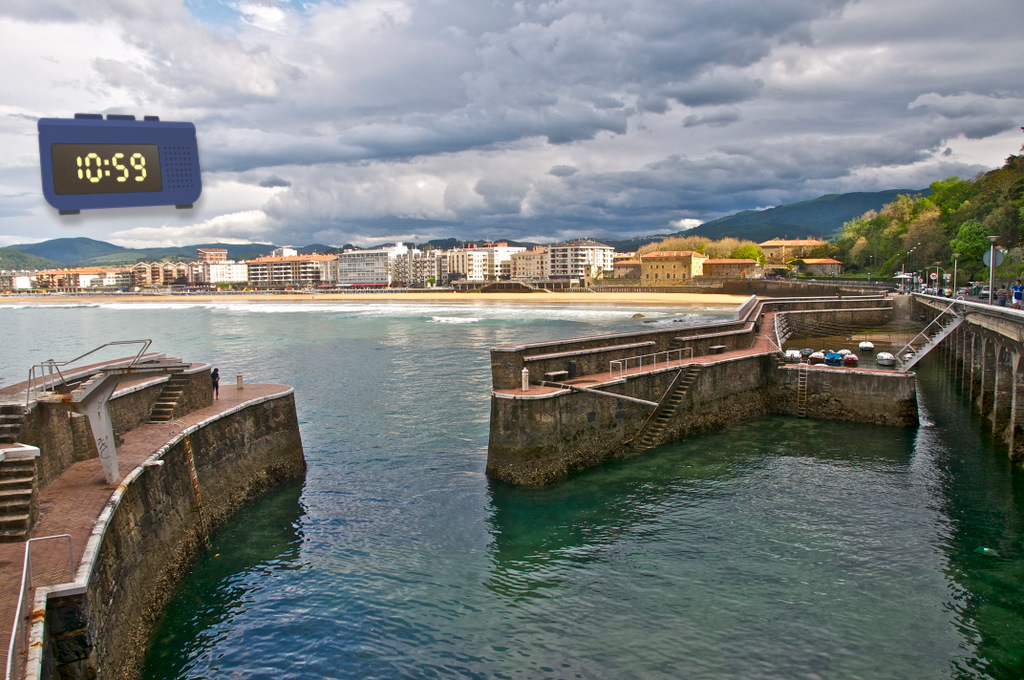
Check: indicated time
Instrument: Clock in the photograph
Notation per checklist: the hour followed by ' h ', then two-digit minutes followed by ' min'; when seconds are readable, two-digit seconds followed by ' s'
10 h 59 min
